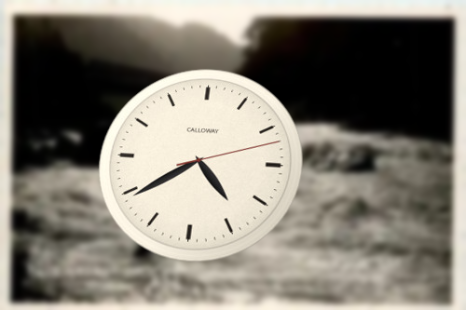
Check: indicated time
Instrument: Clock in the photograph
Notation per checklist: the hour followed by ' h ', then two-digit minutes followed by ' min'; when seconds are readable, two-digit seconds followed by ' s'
4 h 39 min 12 s
